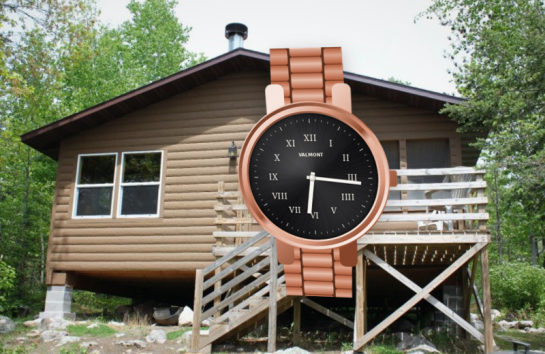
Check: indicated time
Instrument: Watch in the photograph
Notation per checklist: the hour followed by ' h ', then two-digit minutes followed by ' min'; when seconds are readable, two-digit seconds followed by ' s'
6 h 16 min
